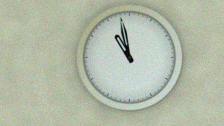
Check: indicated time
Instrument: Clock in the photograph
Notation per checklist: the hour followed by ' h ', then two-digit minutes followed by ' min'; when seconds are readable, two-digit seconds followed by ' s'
10 h 58 min
